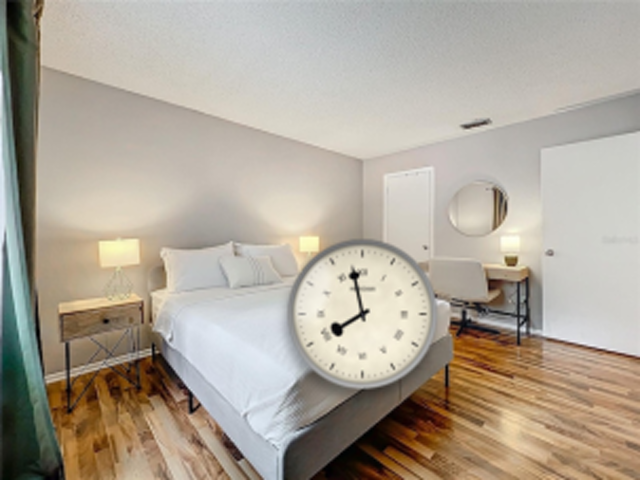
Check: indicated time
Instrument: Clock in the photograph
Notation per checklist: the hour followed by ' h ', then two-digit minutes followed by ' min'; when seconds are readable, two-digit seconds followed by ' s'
7 h 58 min
